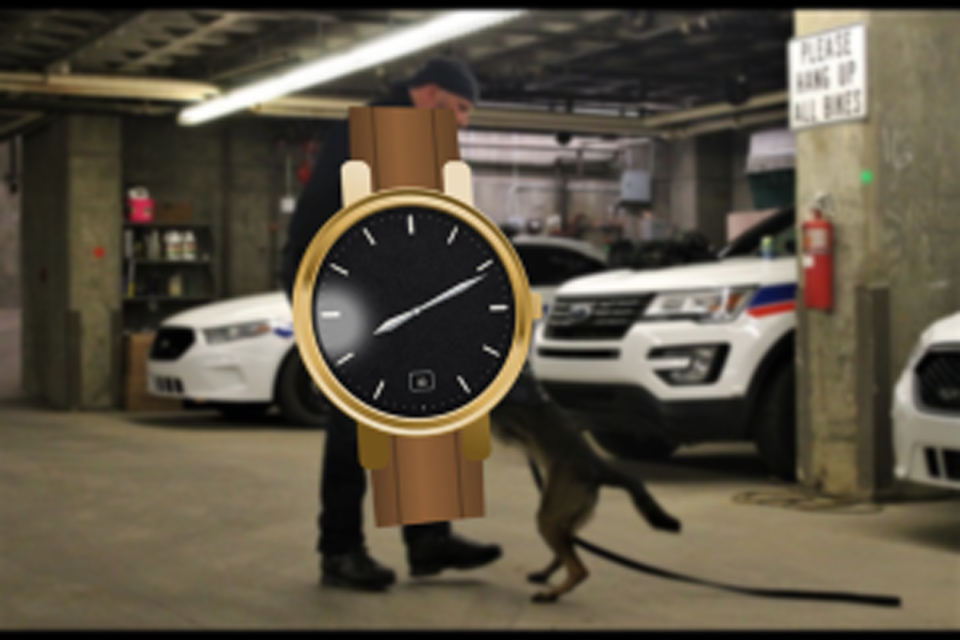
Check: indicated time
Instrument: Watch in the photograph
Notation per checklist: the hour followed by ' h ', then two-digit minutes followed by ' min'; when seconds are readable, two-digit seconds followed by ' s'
8 h 11 min
